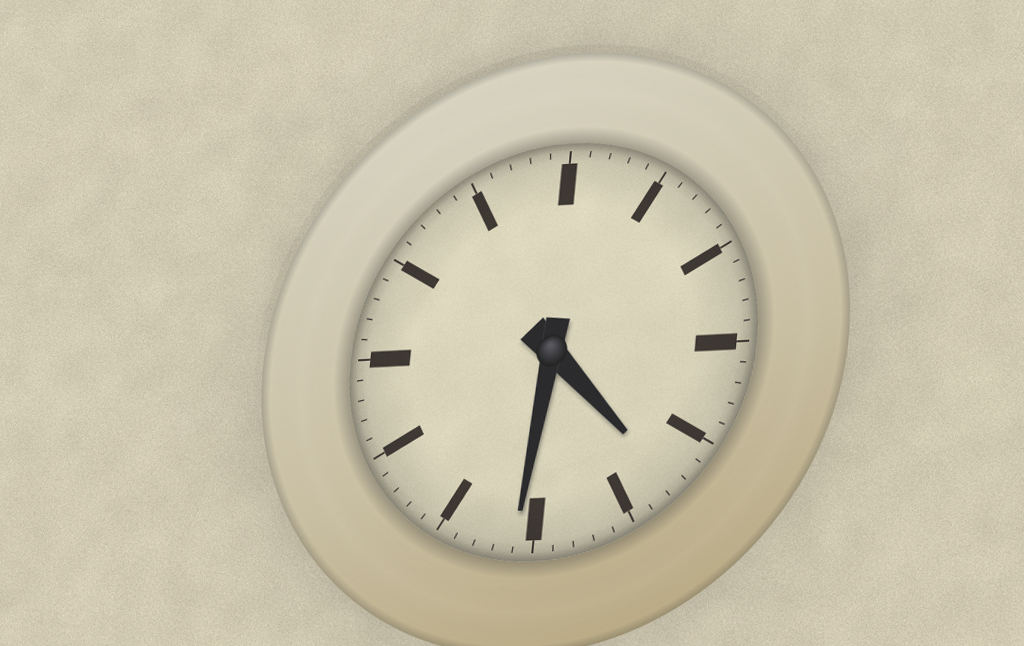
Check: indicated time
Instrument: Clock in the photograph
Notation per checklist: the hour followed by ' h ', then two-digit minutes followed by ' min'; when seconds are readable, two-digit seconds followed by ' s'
4 h 31 min
